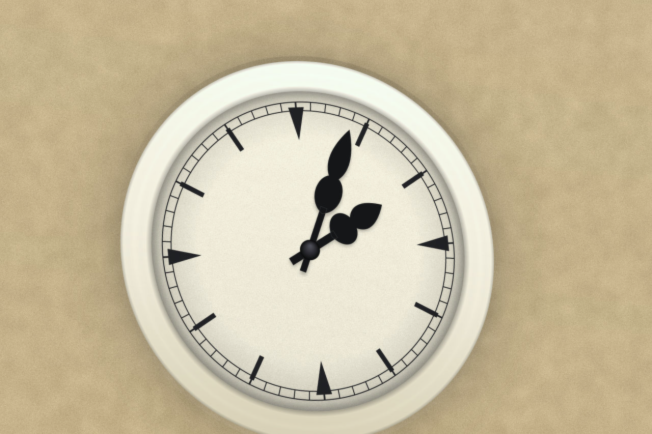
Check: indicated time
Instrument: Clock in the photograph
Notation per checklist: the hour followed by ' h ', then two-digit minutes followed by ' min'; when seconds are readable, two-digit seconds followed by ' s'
2 h 04 min
